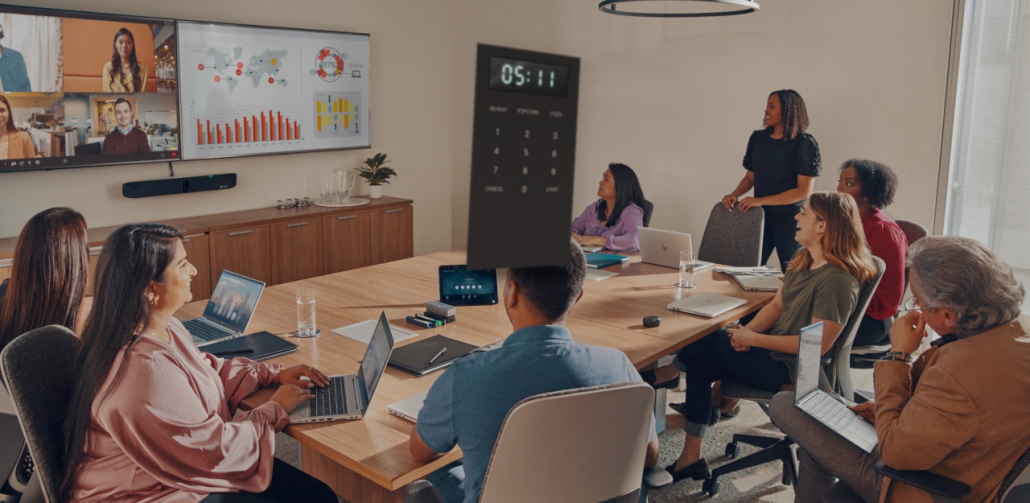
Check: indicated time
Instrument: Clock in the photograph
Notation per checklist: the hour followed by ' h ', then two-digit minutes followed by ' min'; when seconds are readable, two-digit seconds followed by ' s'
5 h 11 min
